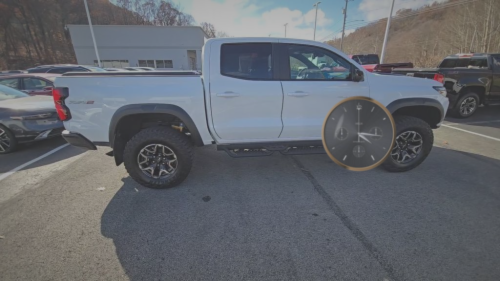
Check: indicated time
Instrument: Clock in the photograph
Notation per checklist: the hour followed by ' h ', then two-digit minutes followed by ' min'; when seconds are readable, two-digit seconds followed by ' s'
4 h 16 min
